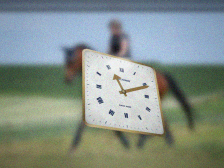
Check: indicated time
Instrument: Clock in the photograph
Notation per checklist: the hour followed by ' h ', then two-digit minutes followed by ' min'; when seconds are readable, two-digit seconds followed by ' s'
11 h 11 min
